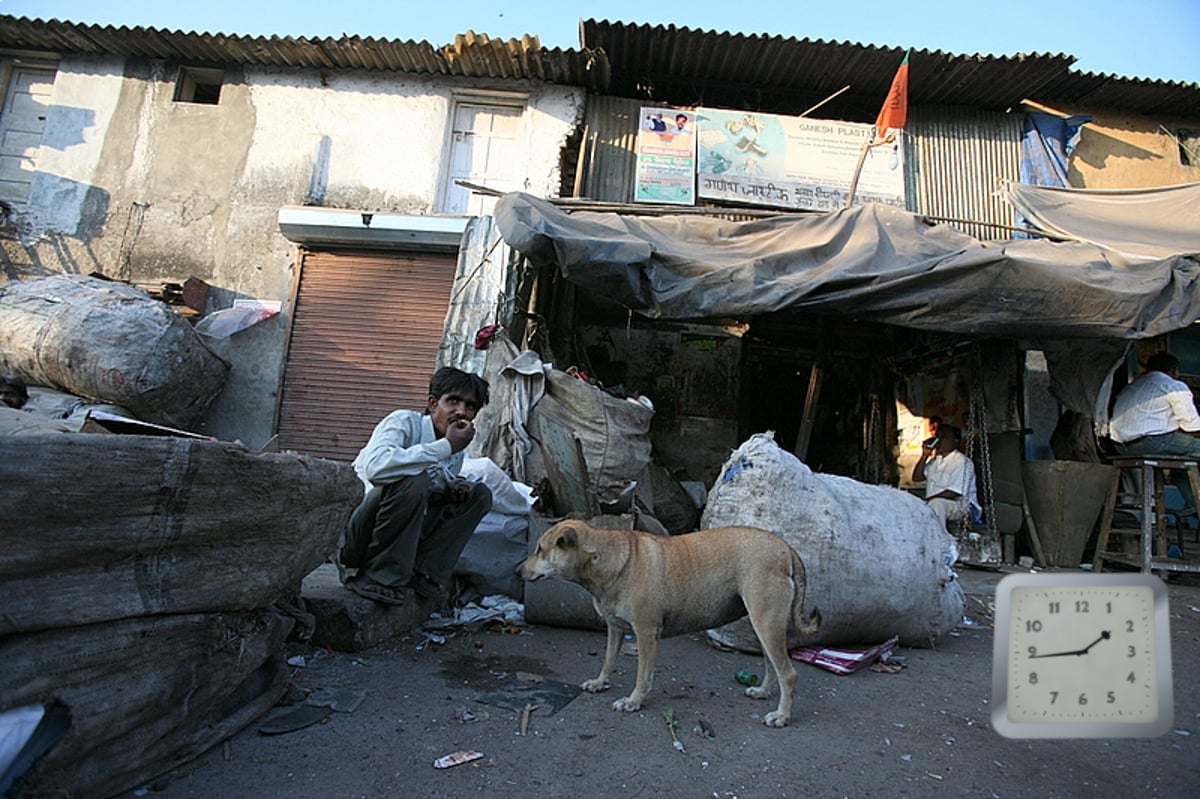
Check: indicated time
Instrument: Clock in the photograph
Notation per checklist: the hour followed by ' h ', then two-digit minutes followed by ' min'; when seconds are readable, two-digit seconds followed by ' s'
1 h 44 min
